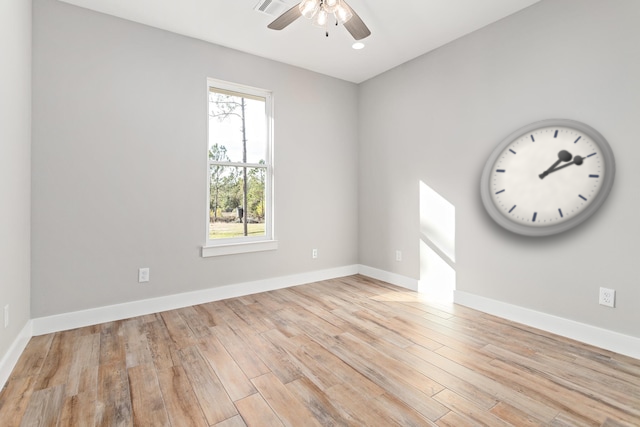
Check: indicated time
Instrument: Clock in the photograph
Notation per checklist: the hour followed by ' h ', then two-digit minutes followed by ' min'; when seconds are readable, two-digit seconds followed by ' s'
1 h 10 min
